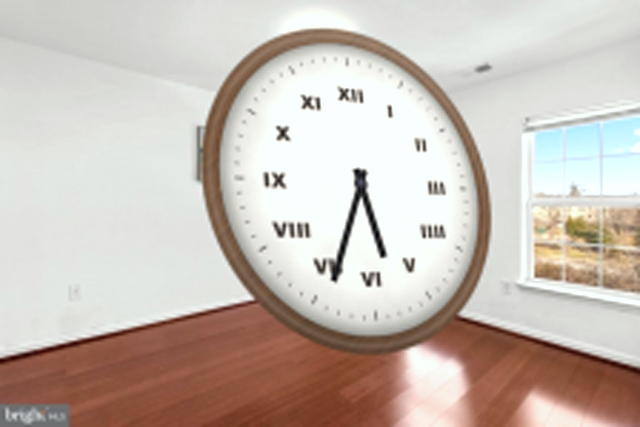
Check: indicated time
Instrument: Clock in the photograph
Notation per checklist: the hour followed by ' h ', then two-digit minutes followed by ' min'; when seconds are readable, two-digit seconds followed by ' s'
5 h 34 min
